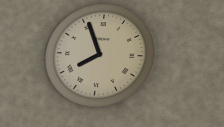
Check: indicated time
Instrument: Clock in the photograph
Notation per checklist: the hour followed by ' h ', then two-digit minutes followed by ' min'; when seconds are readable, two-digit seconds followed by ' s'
7 h 56 min
